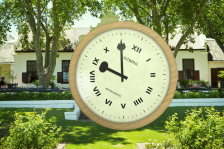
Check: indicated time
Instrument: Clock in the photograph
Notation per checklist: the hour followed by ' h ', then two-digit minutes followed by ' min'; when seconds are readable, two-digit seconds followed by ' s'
8 h 55 min
